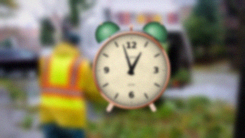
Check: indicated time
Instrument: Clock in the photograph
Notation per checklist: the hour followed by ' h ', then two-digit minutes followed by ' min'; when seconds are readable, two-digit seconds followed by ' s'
12 h 57 min
